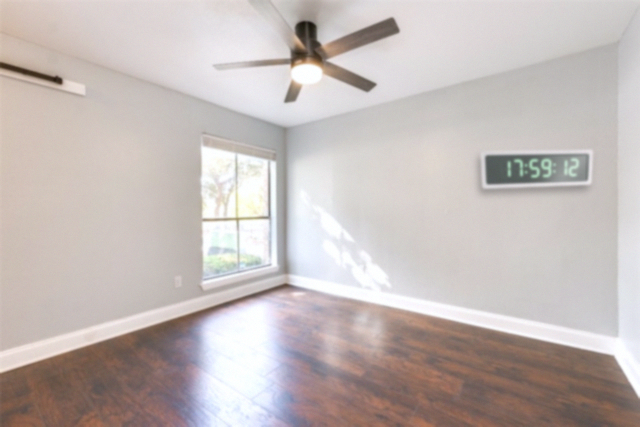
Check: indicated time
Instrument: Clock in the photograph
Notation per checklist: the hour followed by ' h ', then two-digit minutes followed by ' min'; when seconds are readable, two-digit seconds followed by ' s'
17 h 59 min 12 s
